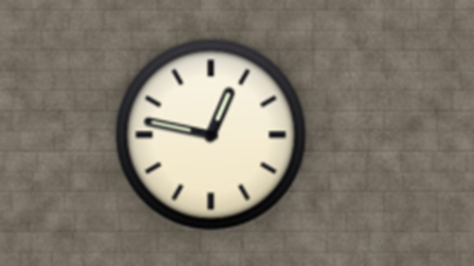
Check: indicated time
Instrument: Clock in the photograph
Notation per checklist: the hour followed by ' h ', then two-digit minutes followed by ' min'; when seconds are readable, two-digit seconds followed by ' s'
12 h 47 min
